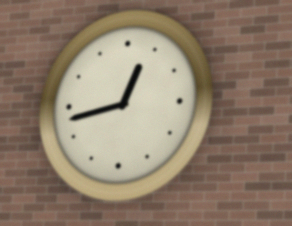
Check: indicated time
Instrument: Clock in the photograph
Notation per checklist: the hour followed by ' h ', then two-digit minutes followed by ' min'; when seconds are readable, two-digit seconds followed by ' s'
12 h 43 min
